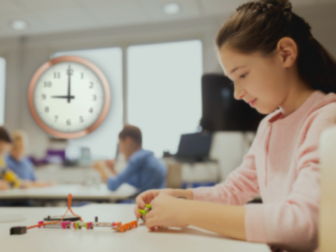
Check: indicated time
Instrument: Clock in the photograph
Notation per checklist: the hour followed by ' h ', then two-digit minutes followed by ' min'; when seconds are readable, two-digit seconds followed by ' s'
9 h 00 min
